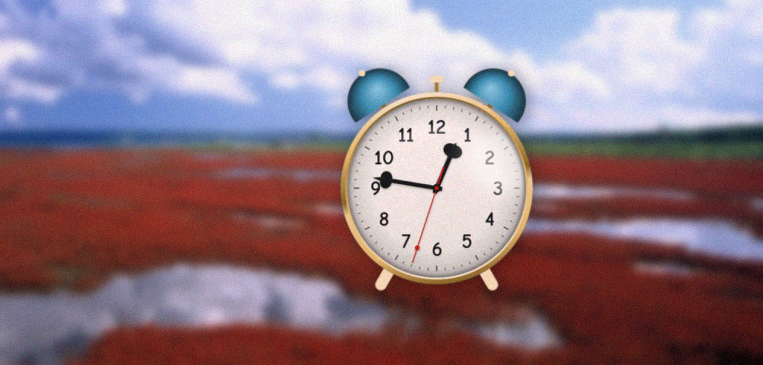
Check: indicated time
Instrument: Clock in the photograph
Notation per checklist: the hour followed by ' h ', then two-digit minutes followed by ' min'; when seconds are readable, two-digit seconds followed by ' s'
12 h 46 min 33 s
